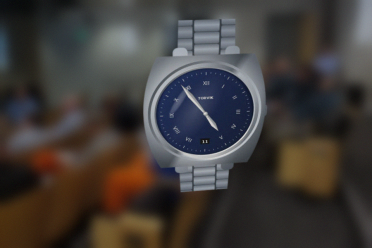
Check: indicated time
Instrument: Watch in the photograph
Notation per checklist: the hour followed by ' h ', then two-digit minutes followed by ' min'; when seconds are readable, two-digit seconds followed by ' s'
4 h 54 min
